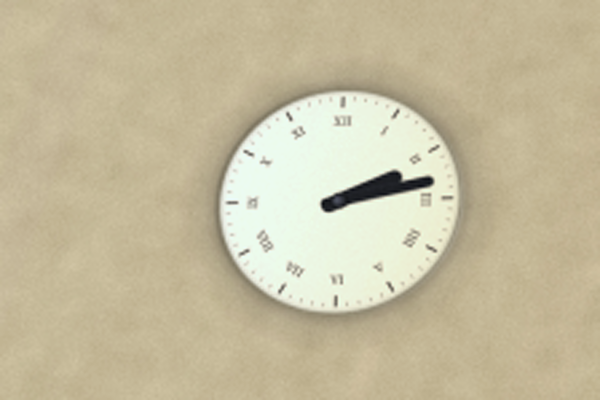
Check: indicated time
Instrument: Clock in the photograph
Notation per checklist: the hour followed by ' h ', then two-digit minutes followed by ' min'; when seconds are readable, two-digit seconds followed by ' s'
2 h 13 min
